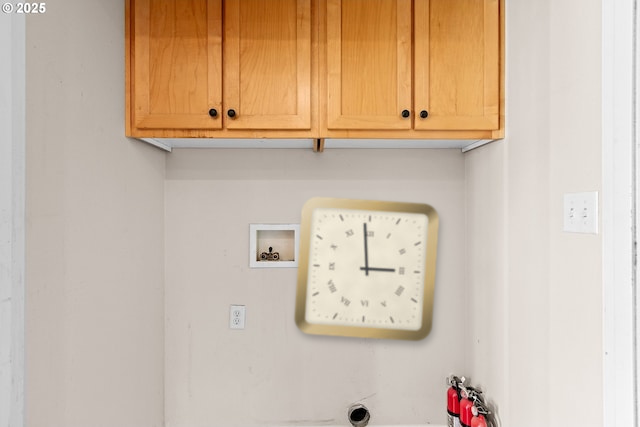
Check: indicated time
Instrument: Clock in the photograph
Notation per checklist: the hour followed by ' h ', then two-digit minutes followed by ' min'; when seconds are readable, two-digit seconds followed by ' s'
2 h 59 min
